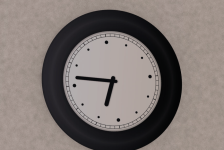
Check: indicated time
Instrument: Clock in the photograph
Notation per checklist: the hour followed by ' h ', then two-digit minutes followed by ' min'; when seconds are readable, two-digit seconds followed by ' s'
6 h 47 min
